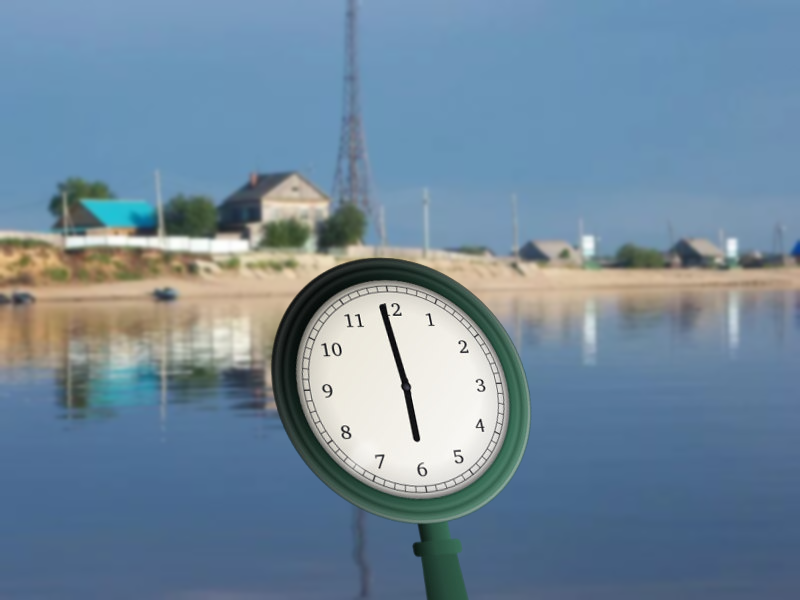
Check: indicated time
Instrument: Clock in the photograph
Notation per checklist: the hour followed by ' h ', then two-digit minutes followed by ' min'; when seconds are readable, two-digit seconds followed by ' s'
5 h 59 min
